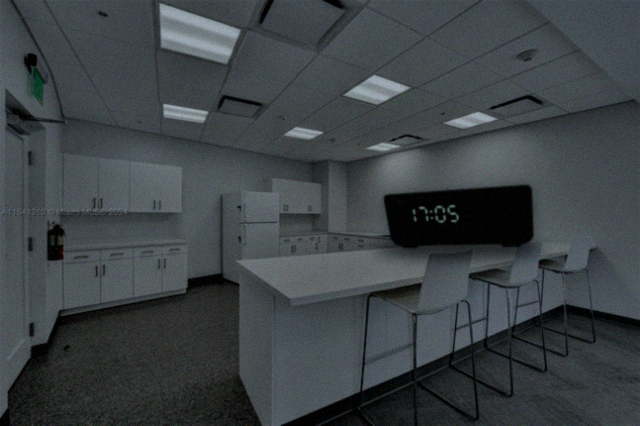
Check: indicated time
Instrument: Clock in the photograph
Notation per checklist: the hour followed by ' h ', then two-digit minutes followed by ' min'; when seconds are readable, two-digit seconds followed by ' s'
17 h 05 min
